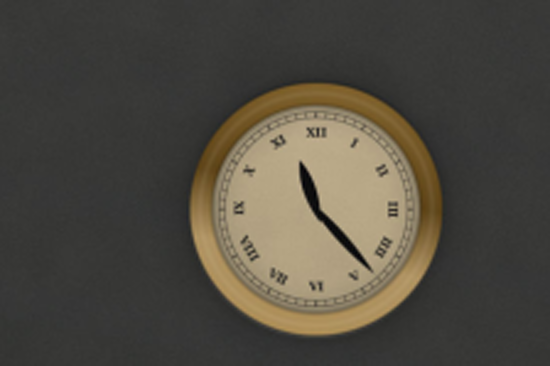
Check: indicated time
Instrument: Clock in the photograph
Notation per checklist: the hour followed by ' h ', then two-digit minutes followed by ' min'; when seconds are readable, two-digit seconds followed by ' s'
11 h 23 min
